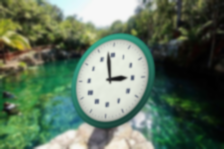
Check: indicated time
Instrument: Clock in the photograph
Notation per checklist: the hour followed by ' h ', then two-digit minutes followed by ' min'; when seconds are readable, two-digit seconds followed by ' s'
2 h 58 min
